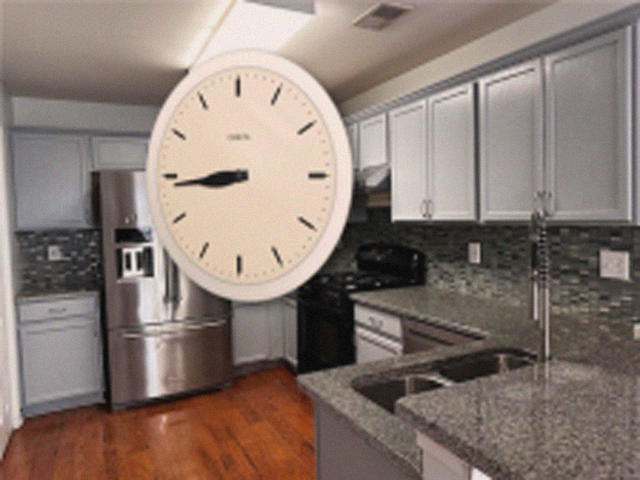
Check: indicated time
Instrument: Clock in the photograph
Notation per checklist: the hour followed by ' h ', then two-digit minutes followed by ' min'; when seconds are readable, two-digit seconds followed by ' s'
8 h 44 min
